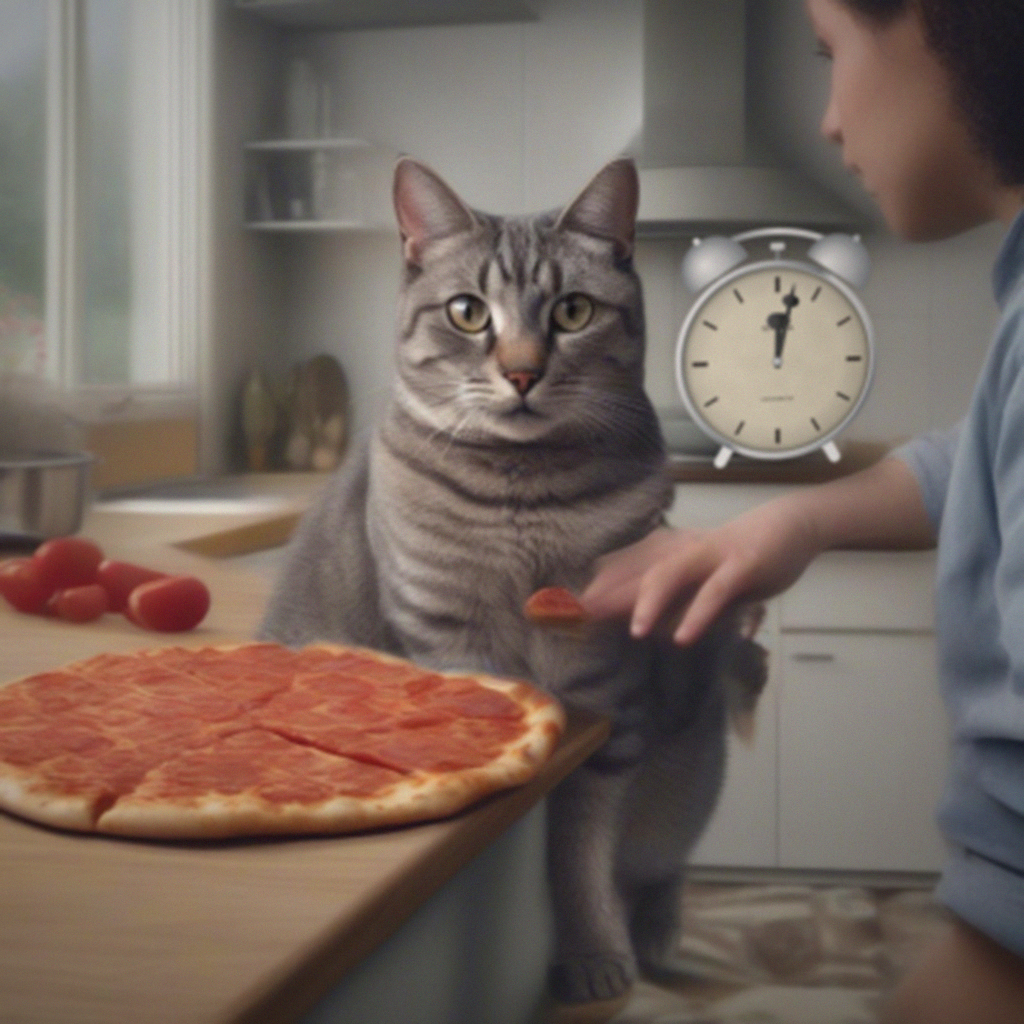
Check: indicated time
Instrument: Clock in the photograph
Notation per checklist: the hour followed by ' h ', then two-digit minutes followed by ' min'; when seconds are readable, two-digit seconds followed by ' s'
12 h 02 min
